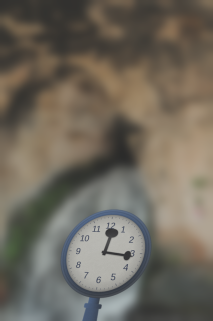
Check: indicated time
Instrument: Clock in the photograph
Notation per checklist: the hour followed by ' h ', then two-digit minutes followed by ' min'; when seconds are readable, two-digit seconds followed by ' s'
12 h 16 min
